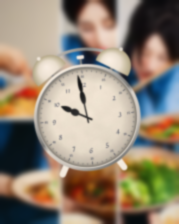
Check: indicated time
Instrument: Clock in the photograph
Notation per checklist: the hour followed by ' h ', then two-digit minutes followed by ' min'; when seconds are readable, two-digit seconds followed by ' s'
9 h 59 min
